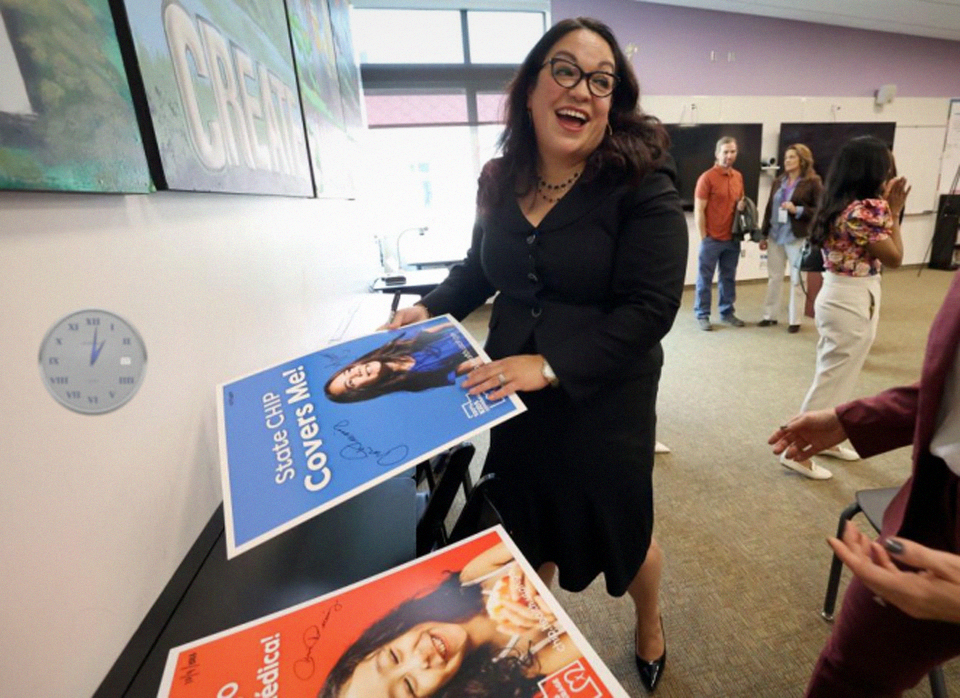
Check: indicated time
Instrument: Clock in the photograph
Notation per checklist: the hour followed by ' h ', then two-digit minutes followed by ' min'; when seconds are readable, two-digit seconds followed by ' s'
1 h 01 min
